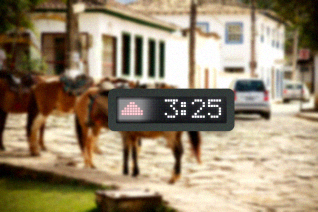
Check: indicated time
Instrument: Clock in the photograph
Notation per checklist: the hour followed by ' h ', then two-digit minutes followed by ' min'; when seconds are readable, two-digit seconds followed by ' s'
3 h 25 min
